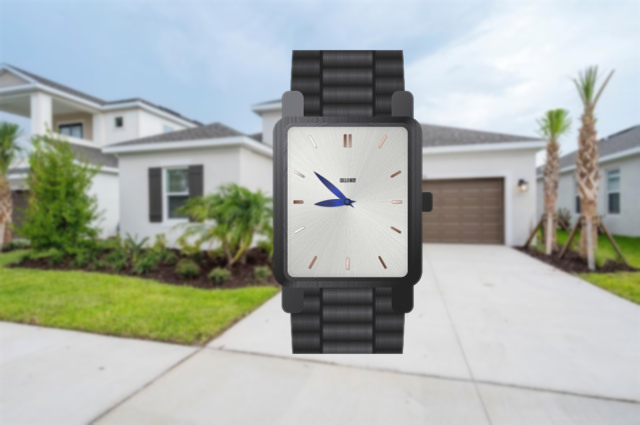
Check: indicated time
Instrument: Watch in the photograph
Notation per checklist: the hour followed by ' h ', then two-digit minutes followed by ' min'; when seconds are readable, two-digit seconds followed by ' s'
8 h 52 min
